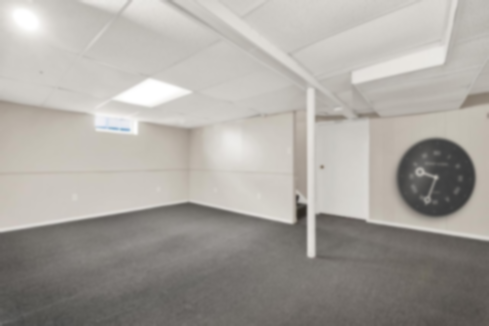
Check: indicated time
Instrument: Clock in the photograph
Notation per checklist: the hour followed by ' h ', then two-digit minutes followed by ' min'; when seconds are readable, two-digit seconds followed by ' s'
9 h 33 min
